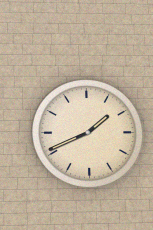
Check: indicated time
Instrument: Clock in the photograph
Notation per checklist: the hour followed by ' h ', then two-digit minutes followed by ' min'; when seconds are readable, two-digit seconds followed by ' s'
1 h 41 min
